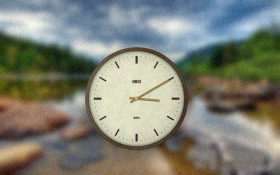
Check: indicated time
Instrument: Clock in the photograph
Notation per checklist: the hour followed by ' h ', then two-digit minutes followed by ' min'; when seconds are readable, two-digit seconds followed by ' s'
3 h 10 min
